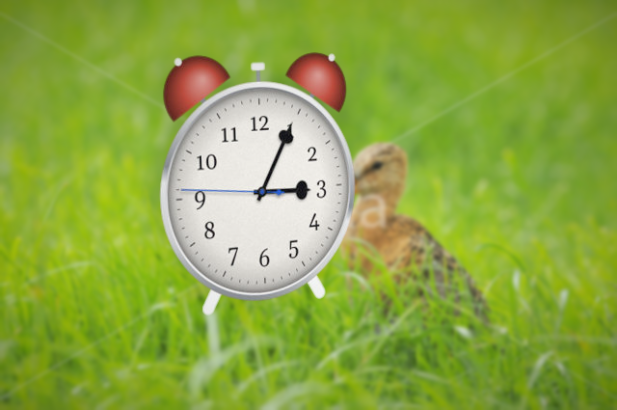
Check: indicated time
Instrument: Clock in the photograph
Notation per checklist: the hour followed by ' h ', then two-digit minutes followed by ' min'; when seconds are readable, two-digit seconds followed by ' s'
3 h 04 min 46 s
